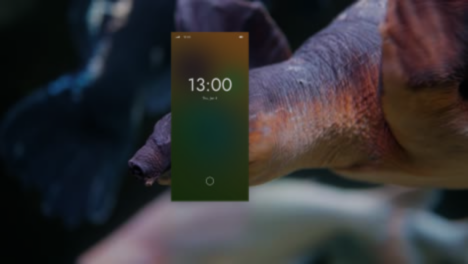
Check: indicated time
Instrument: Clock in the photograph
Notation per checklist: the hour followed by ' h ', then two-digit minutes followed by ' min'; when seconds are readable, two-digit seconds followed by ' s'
13 h 00 min
